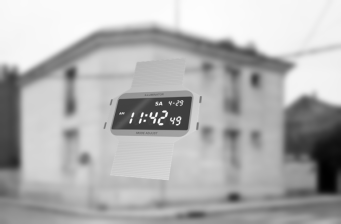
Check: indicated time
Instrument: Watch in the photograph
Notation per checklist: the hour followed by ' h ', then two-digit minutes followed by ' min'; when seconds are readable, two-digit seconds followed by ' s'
11 h 42 min 49 s
